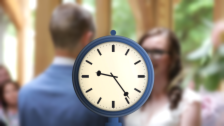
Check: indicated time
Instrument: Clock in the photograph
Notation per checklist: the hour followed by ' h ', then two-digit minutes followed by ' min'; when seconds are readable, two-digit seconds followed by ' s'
9 h 24 min
